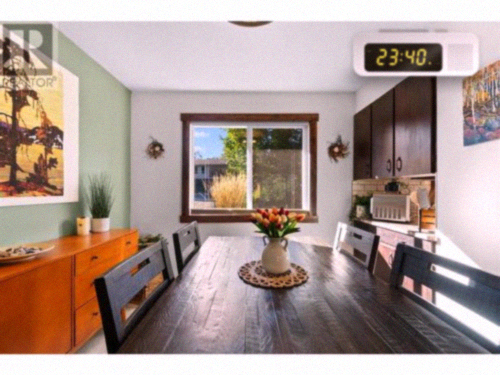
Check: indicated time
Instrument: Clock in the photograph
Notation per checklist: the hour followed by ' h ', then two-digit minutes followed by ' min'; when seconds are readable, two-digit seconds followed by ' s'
23 h 40 min
